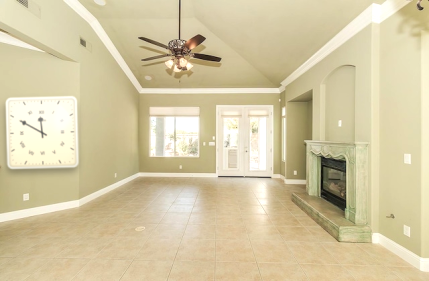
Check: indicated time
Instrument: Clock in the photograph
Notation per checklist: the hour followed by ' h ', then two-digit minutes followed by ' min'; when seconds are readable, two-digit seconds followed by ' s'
11 h 50 min
